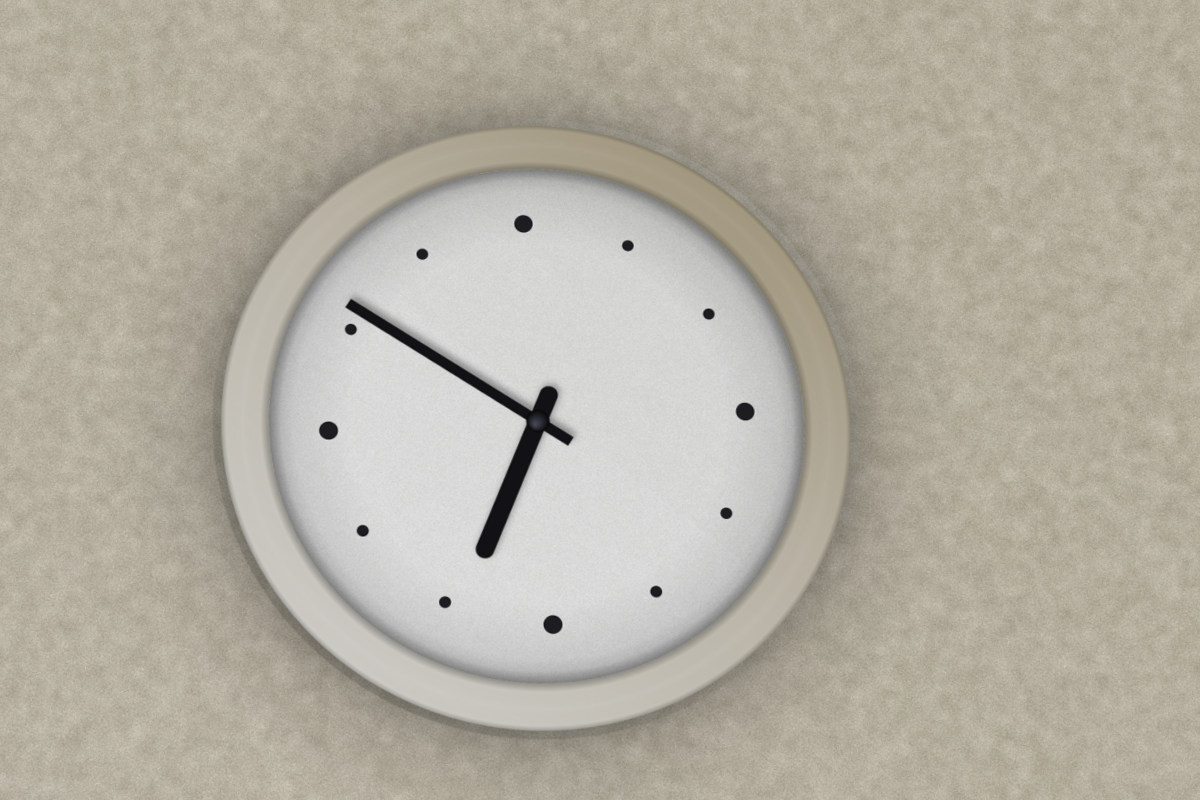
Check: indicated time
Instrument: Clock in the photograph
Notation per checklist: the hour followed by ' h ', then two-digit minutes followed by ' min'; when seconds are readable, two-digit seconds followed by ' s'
6 h 51 min
